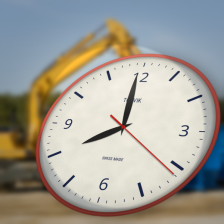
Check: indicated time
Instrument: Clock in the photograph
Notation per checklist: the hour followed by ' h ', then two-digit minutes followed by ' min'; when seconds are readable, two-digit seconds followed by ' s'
7 h 59 min 21 s
